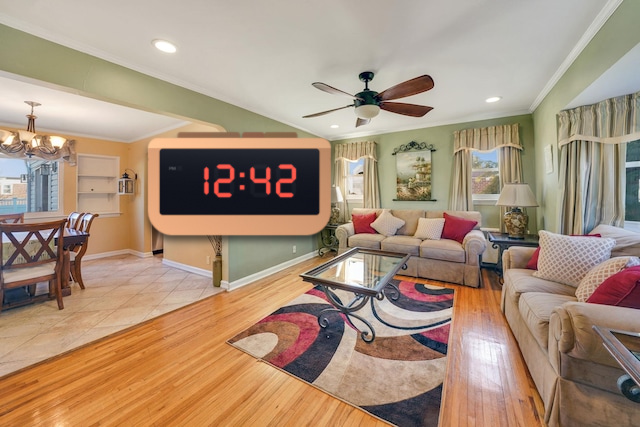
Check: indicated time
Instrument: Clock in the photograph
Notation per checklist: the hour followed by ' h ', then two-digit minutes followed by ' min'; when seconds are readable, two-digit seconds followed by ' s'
12 h 42 min
